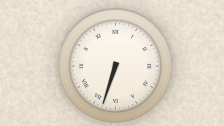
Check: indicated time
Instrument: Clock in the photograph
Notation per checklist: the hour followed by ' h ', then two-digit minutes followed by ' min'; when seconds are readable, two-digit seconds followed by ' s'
6 h 33 min
